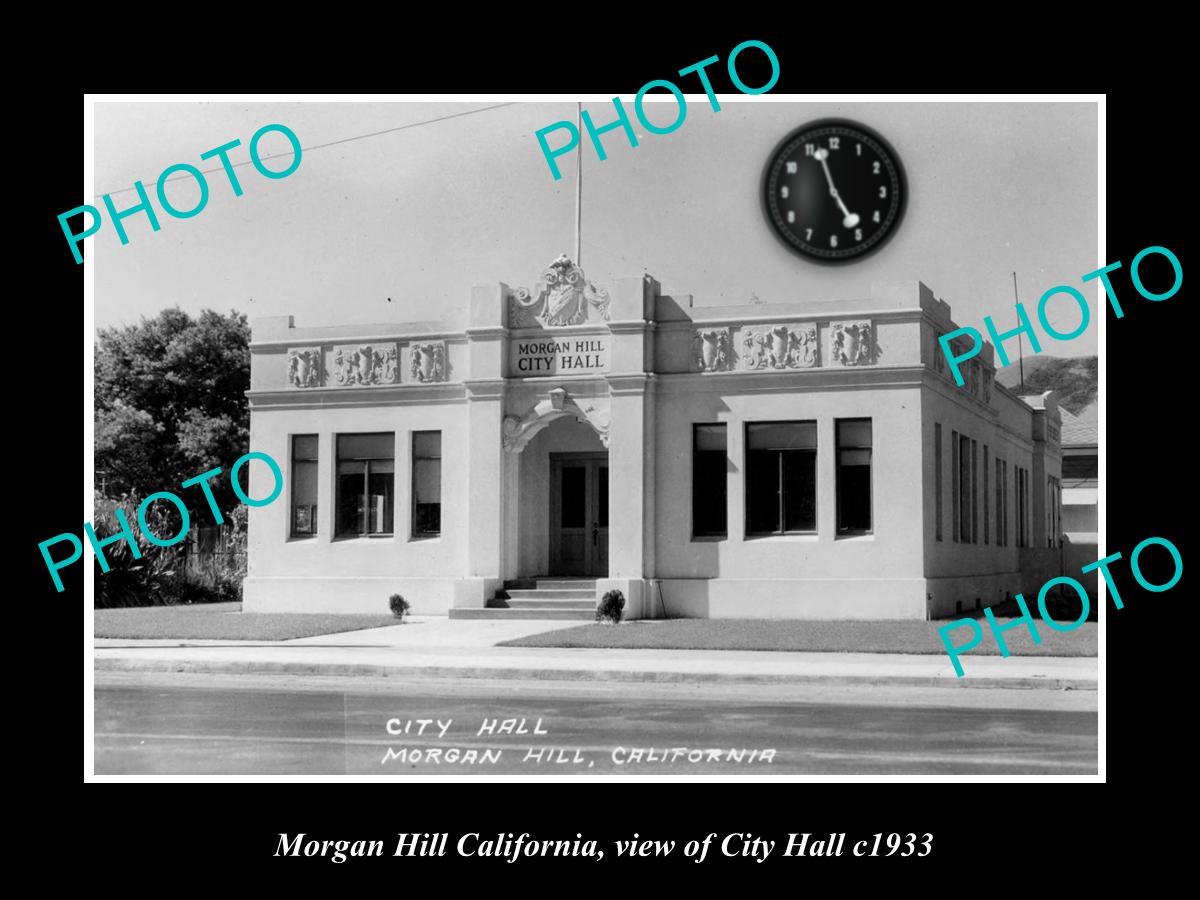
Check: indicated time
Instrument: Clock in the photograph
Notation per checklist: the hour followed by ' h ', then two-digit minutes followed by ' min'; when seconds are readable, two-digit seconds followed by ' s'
4 h 56 min 57 s
